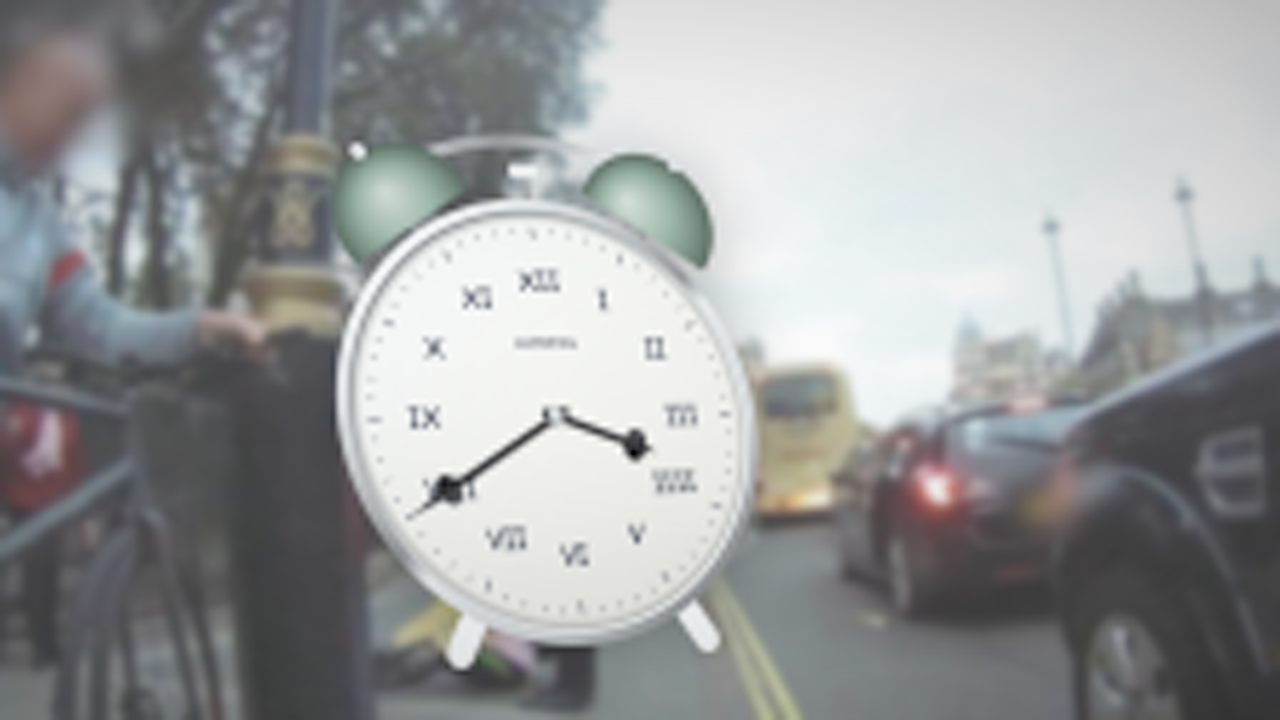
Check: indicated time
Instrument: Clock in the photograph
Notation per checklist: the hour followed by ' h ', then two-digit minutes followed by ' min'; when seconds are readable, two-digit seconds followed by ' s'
3 h 40 min
